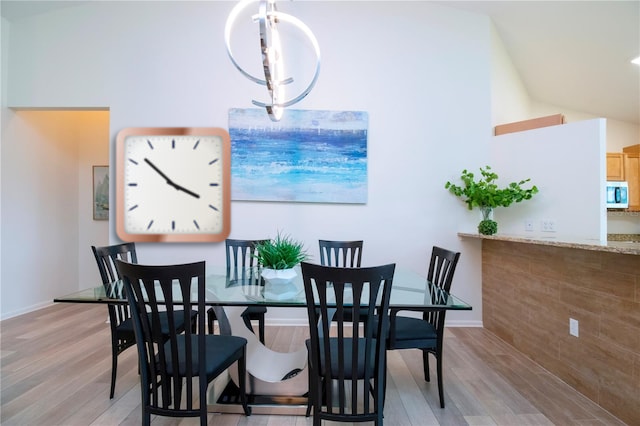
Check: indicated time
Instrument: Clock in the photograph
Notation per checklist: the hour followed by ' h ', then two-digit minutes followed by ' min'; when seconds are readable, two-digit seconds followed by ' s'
3 h 52 min
